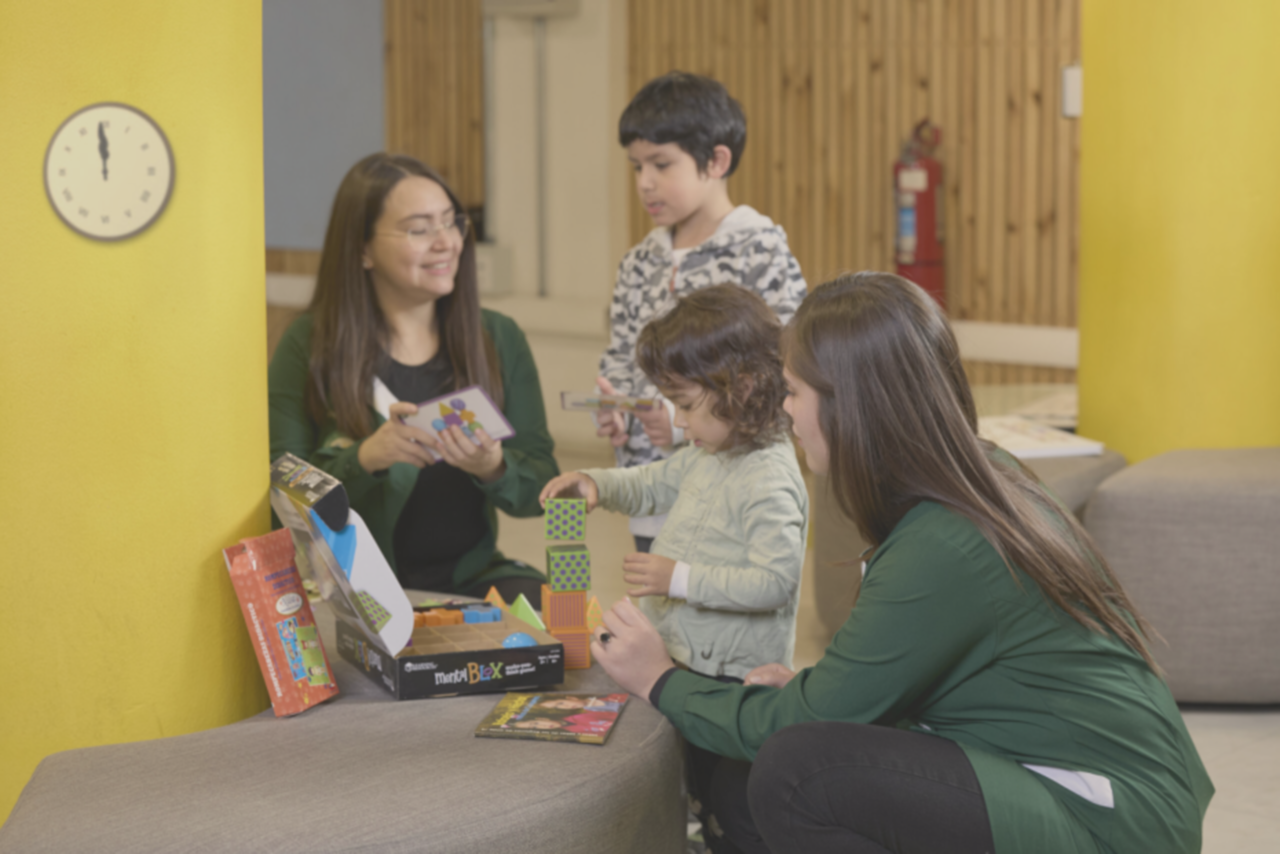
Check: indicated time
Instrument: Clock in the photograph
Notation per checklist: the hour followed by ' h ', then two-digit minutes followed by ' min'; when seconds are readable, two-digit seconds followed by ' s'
11 h 59 min
